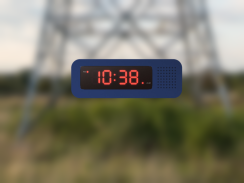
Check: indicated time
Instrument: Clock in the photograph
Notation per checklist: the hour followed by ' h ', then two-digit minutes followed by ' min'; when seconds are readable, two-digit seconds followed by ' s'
10 h 38 min
